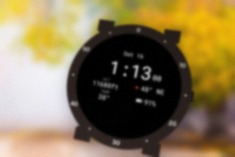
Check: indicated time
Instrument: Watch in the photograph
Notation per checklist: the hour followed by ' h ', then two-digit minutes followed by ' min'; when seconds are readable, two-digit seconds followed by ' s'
1 h 13 min
